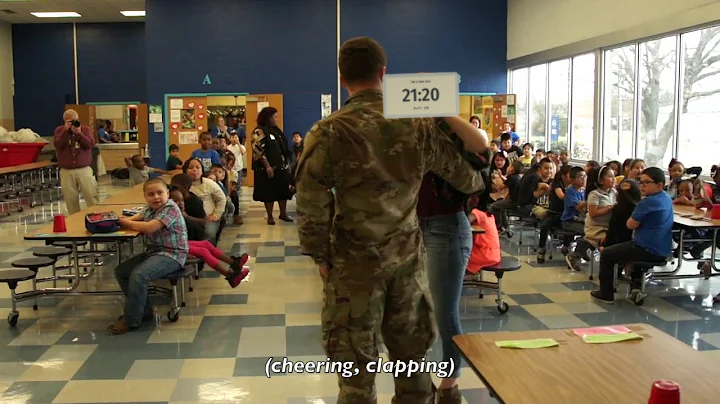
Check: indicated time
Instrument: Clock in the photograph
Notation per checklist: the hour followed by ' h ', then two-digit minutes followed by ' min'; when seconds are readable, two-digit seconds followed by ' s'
21 h 20 min
